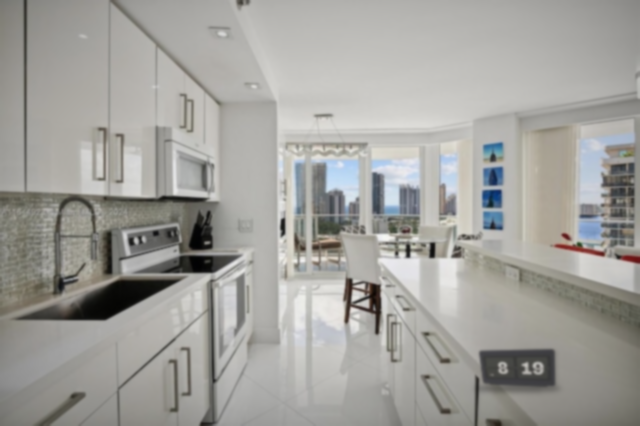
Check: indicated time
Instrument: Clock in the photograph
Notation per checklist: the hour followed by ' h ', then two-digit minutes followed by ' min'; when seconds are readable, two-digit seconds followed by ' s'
8 h 19 min
